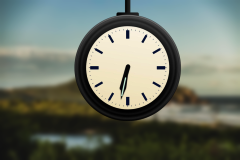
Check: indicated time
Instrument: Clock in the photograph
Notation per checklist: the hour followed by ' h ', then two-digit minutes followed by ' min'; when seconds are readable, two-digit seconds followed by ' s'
6 h 32 min
